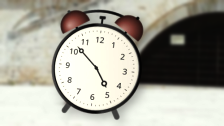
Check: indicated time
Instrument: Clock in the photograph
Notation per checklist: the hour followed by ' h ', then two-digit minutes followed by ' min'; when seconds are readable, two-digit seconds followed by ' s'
4 h 52 min
